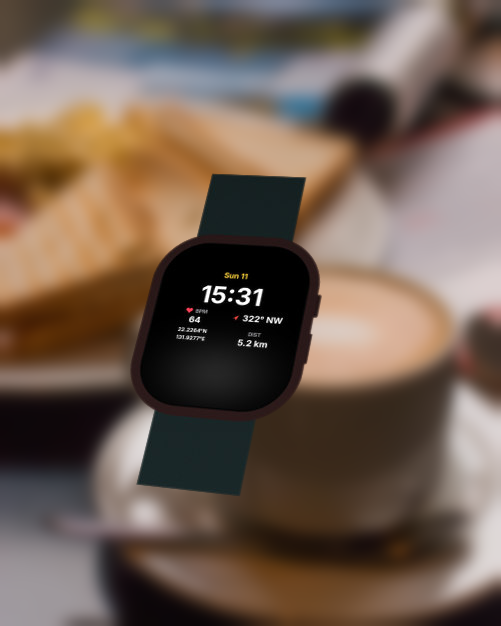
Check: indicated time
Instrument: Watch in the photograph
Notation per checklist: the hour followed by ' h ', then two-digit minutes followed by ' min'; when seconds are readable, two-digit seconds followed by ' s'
15 h 31 min
